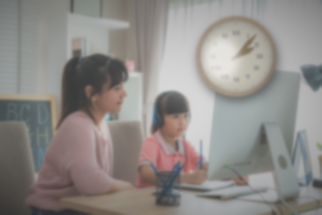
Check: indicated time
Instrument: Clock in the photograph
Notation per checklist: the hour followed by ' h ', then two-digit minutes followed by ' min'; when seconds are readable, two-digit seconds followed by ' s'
2 h 07 min
